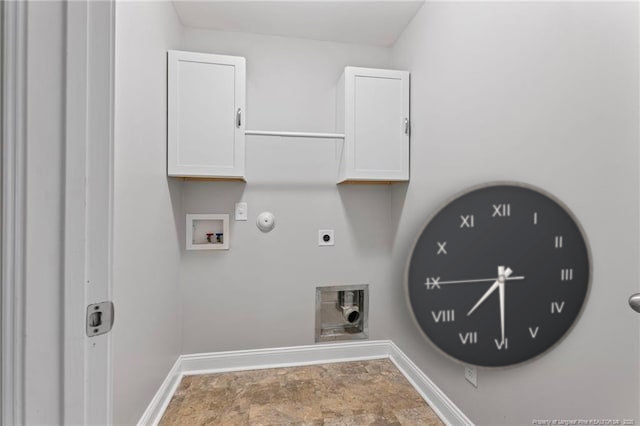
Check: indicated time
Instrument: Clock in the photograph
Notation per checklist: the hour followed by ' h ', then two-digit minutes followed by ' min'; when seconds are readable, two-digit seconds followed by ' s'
7 h 29 min 45 s
